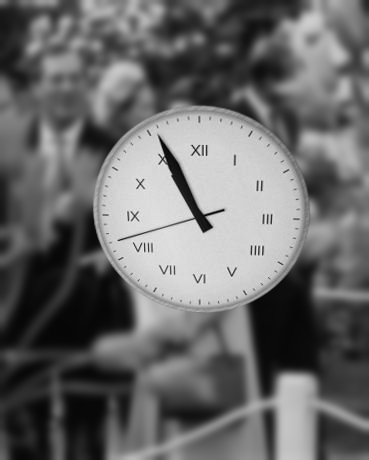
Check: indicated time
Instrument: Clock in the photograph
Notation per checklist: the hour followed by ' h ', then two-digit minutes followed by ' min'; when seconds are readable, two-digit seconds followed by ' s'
10 h 55 min 42 s
